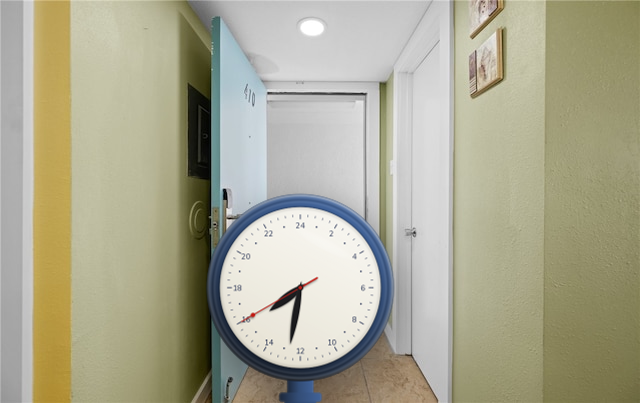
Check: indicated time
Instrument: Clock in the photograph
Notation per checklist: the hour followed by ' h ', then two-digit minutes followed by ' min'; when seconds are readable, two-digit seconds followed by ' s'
15 h 31 min 40 s
